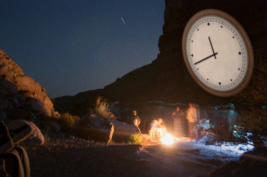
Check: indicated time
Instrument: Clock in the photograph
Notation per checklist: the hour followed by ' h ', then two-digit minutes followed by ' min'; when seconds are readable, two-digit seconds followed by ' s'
11 h 42 min
